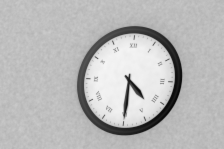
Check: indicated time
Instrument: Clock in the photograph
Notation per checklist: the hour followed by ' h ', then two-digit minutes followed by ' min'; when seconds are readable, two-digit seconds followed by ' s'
4 h 30 min
